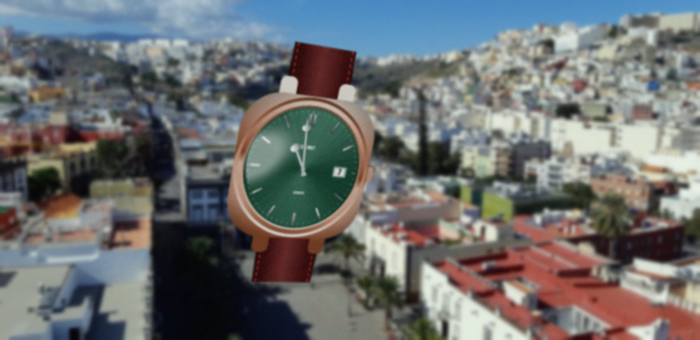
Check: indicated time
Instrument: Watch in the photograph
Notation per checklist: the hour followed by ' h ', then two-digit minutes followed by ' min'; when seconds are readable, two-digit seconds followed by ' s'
10 h 59 min
